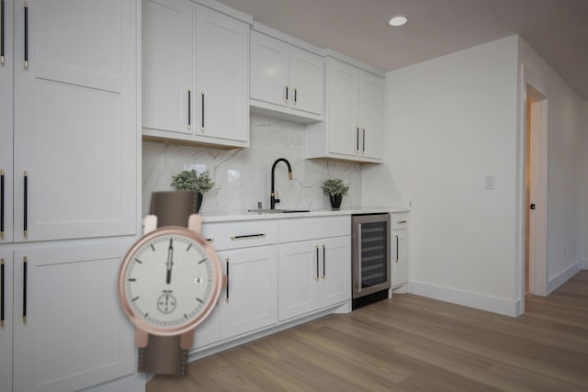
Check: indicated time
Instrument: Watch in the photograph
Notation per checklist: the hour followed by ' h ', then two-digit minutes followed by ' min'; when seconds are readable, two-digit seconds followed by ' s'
12 h 00 min
